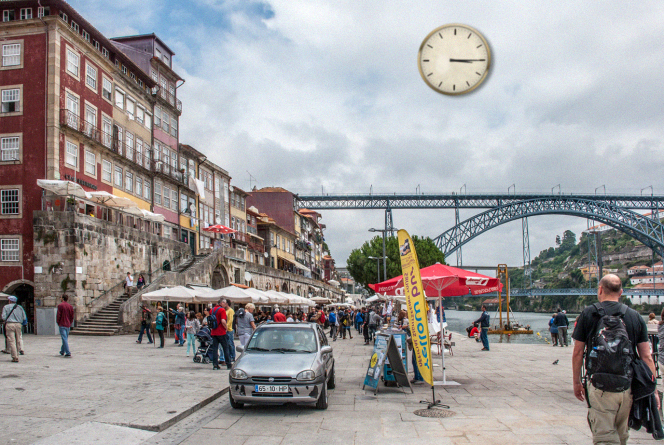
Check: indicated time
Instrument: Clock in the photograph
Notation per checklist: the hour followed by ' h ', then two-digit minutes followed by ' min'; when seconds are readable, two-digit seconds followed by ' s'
3 h 15 min
